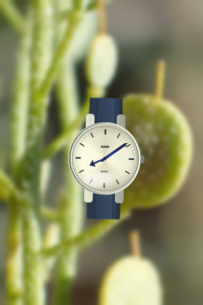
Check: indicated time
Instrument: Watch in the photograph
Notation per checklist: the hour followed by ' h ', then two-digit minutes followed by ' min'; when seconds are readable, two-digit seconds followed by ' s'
8 h 09 min
